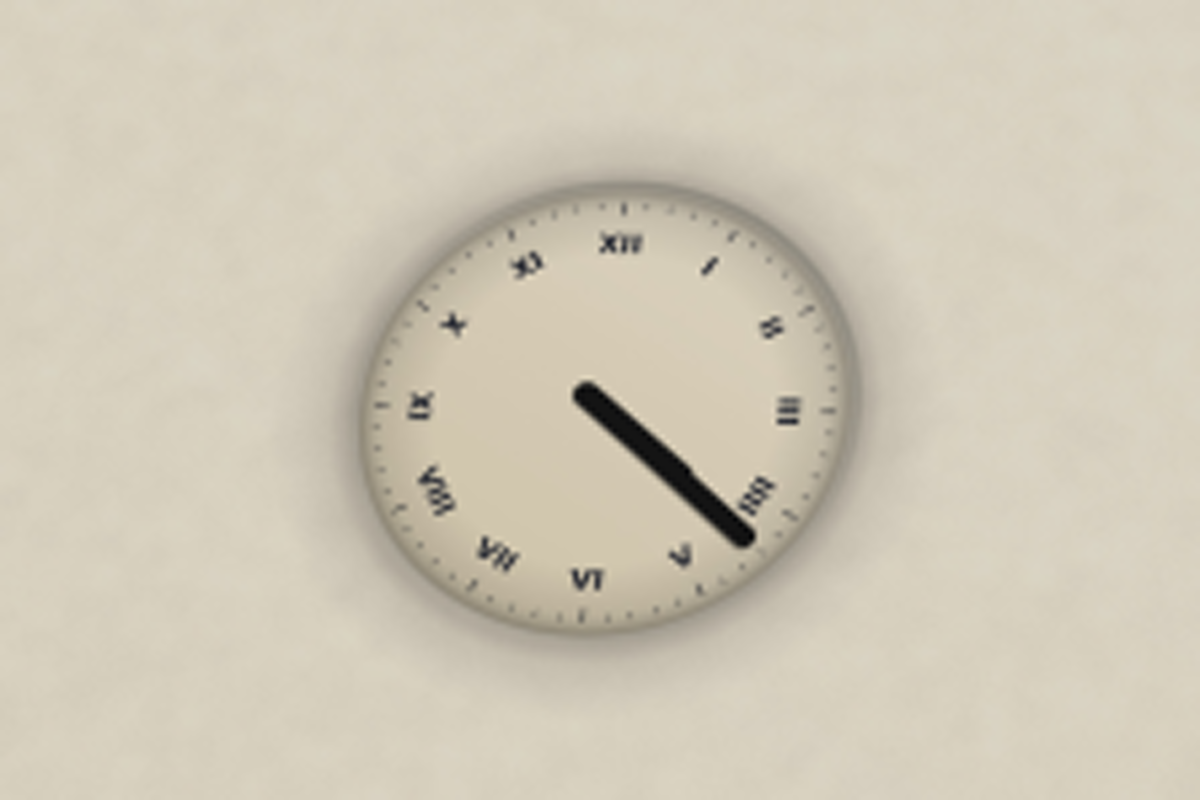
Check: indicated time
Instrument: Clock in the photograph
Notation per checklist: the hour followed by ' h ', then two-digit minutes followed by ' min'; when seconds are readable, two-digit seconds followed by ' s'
4 h 22 min
